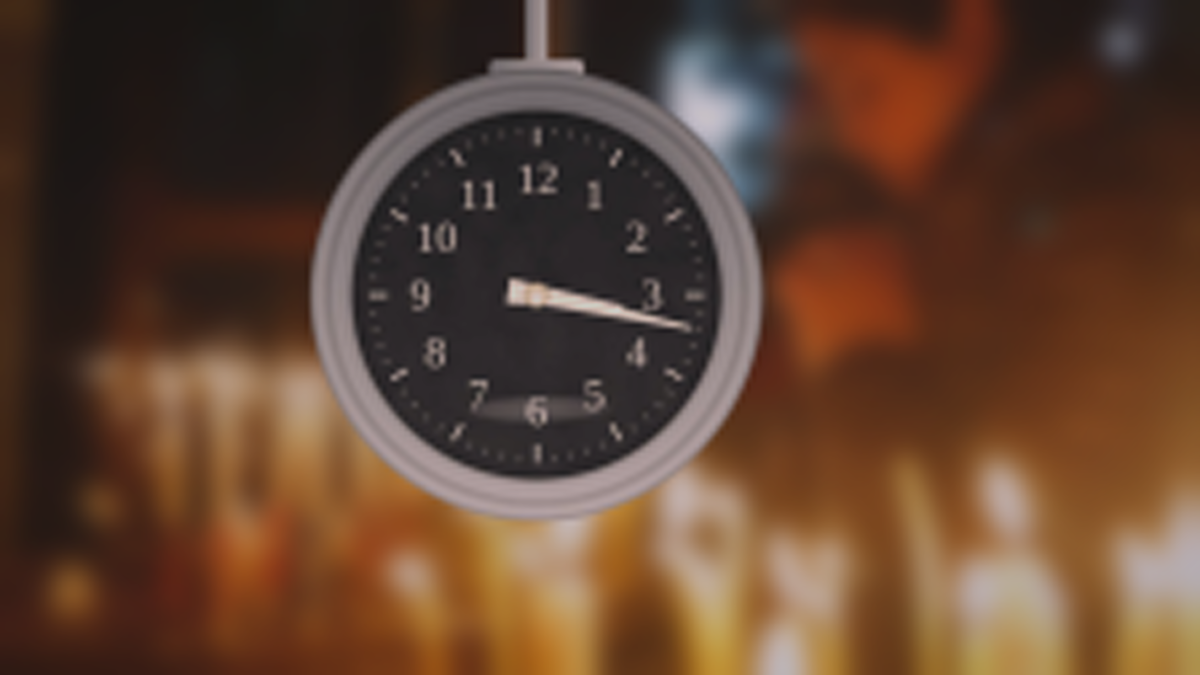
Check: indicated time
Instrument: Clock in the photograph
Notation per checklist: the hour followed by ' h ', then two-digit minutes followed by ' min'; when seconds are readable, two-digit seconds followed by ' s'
3 h 17 min
